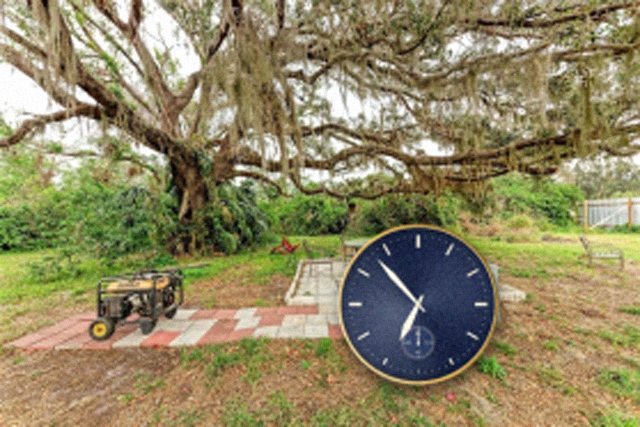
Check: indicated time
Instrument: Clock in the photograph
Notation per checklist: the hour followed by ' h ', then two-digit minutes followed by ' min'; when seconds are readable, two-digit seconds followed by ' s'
6 h 53 min
